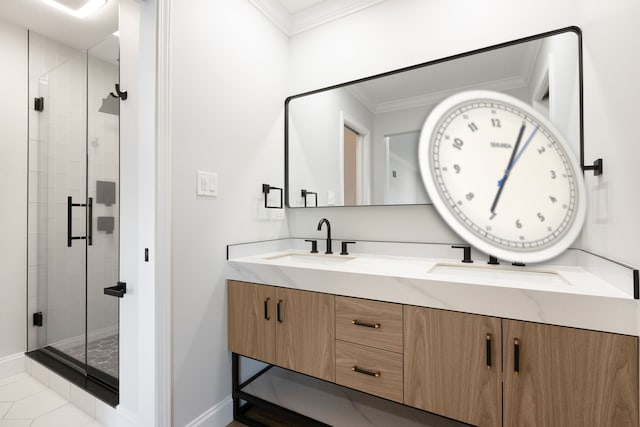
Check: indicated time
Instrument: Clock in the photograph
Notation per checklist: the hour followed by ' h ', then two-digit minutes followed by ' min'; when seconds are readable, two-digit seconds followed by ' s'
7 h 05 min 07 s
